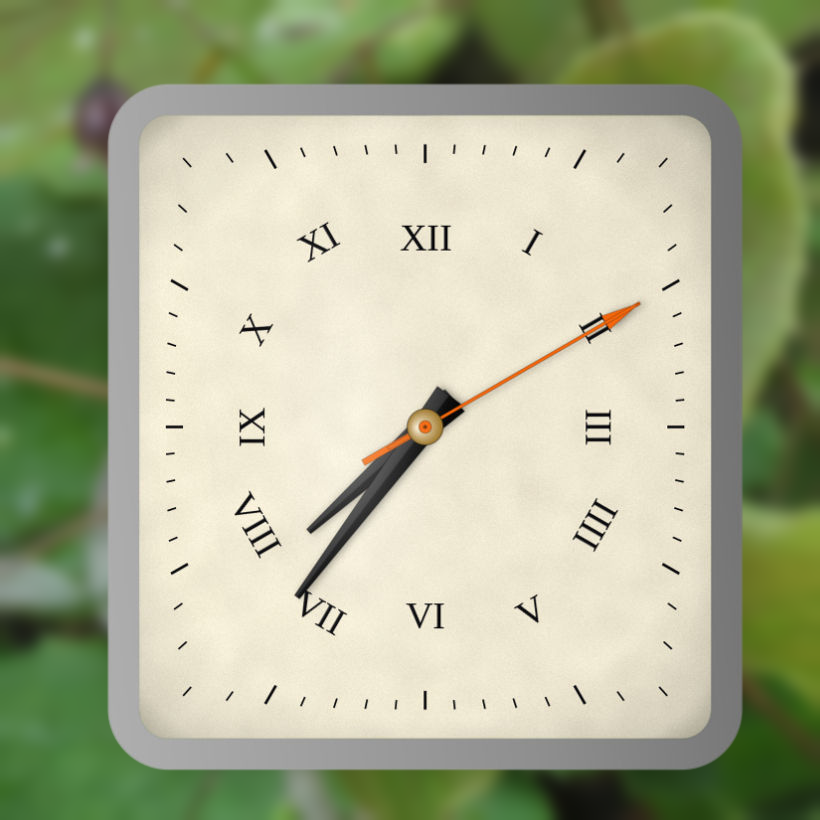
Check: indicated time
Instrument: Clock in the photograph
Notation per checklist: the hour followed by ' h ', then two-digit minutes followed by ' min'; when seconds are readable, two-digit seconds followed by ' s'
7 h 36 min 10 s
